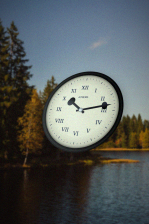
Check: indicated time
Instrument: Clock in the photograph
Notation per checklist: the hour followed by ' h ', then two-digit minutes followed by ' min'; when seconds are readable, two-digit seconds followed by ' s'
10 h 13 min
